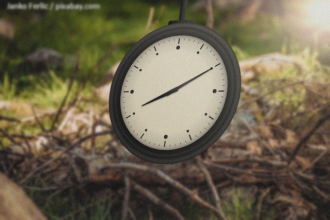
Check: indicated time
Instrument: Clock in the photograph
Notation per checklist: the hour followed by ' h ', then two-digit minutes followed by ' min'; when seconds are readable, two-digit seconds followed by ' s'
8 h 10 min
